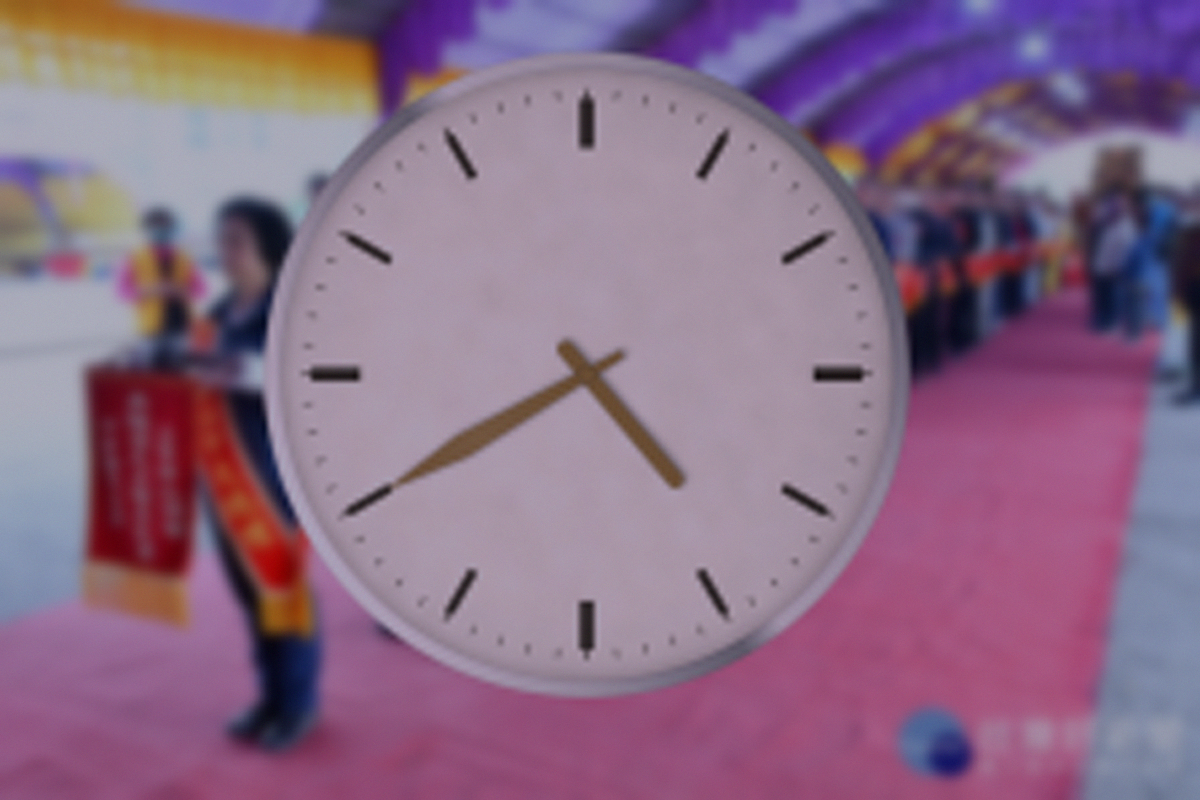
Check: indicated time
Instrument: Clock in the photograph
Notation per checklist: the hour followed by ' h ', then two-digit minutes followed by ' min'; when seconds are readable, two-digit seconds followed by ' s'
4 h 40 min
